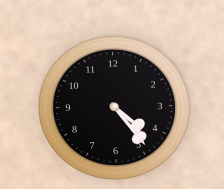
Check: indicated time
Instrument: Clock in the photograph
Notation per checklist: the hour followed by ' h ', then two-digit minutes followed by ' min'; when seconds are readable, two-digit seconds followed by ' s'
4 h 24 min
